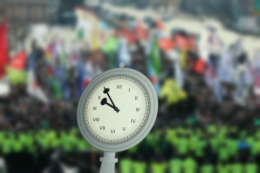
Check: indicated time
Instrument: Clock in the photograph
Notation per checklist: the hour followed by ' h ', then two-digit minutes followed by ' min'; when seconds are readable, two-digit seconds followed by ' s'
9 h 54 min
